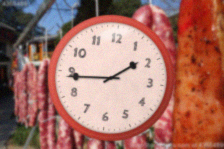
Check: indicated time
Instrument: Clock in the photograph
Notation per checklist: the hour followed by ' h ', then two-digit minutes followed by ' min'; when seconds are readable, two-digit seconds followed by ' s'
1 h 44 min
